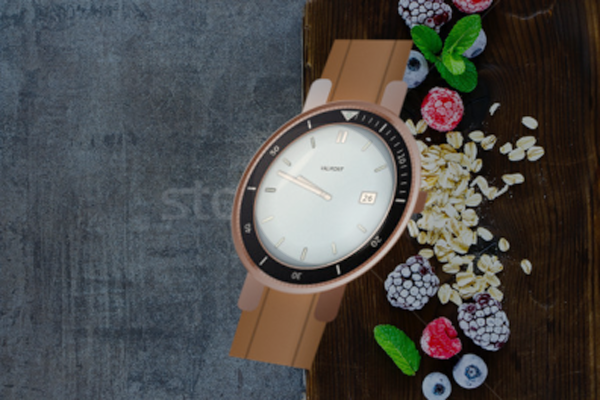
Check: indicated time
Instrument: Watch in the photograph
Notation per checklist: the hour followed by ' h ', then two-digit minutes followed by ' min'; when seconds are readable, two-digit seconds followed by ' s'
9 h 48 min
